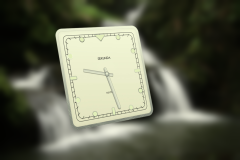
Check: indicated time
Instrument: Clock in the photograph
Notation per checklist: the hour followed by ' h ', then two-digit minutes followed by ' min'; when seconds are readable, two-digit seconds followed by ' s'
9 h 28 min
